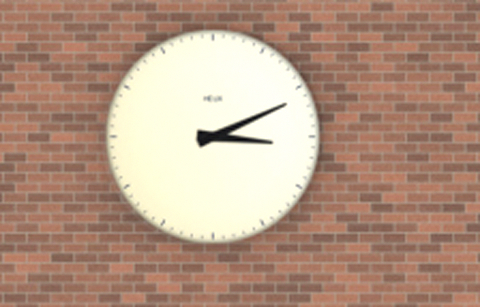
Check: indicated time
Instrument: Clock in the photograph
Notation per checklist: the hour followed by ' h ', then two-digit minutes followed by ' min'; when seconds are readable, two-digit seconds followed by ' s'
3 h 11 min
